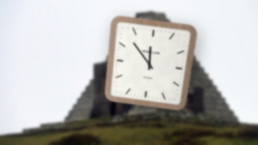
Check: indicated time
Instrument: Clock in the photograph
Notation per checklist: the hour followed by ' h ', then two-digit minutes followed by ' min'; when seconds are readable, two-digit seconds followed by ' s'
11 h 53 min
